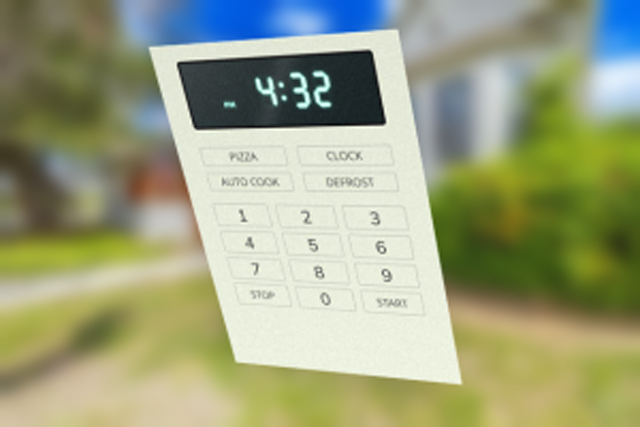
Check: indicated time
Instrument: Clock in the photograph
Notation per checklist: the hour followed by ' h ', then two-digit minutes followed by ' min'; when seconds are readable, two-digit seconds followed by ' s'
4 h 32 min
